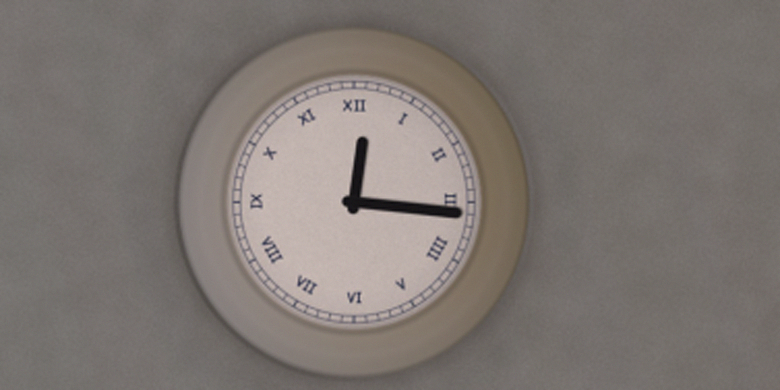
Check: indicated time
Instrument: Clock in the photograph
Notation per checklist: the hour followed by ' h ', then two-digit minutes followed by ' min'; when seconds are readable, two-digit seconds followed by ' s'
12 h 16 min
